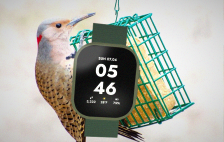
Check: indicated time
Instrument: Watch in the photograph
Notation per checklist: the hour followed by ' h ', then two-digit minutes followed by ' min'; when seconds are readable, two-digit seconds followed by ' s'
5 h 46 min
